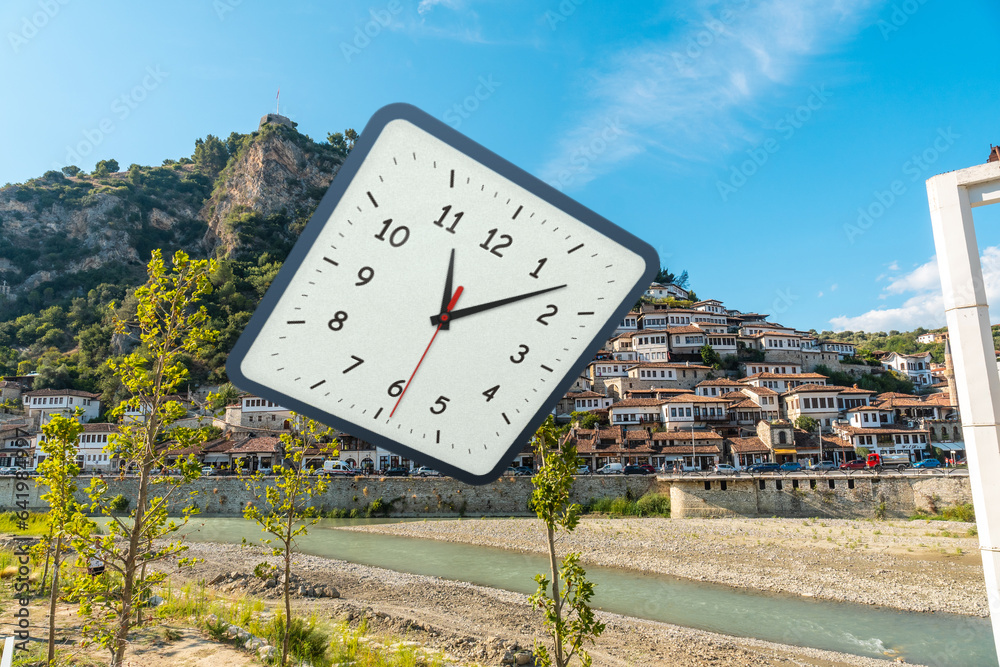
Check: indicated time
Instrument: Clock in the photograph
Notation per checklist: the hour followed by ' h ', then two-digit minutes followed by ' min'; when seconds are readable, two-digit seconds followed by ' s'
11 h 07 min 29 s
